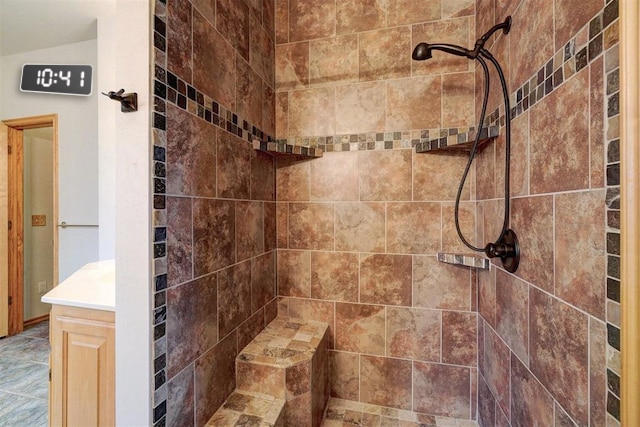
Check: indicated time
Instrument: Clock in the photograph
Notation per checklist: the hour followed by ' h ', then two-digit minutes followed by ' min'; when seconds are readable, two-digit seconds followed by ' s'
10 h 41 min
